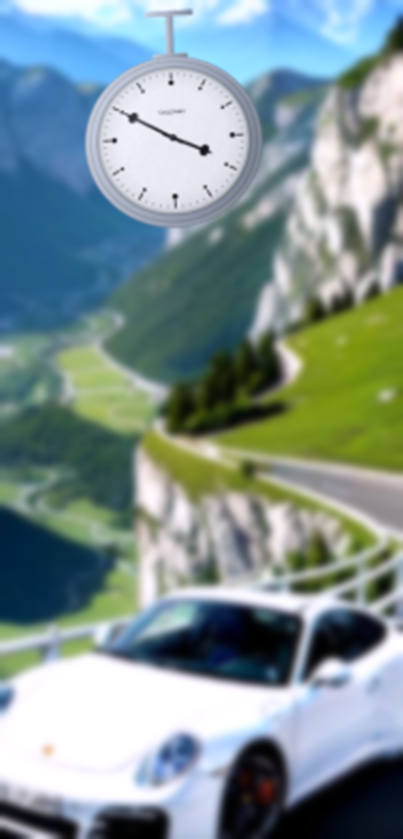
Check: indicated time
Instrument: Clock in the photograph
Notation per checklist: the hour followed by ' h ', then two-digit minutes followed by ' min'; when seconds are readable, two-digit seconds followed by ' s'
3 h 50 min
